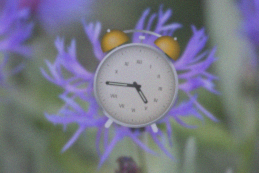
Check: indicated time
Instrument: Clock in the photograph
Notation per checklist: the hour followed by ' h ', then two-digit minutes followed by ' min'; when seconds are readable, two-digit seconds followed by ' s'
4 h 45 min
